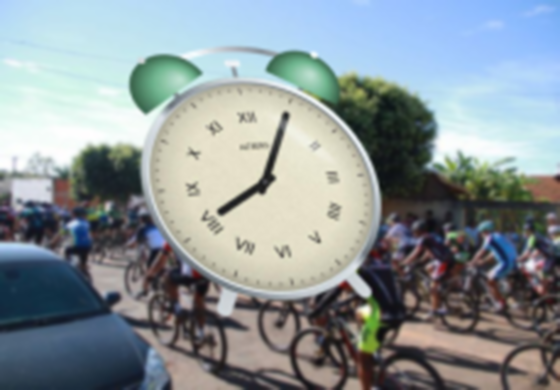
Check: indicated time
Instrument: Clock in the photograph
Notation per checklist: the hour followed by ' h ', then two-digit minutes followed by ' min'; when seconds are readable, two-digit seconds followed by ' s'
8 h 05 min
